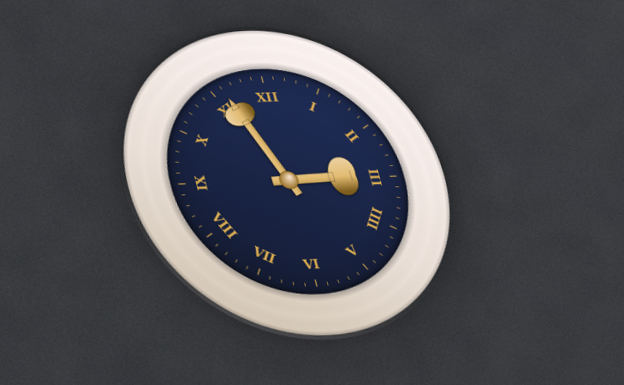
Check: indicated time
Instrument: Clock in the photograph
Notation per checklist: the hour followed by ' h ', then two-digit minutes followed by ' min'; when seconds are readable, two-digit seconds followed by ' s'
2 h 56 min
